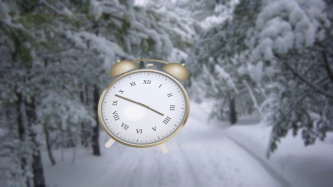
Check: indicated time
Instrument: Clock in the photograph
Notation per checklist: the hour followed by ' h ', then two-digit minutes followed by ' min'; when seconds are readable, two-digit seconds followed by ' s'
3 h 48 min
